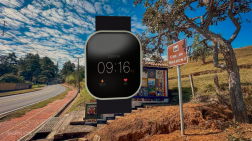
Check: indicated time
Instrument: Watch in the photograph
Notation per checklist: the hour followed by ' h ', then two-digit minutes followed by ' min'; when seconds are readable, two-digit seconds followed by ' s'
9 h 16 min
